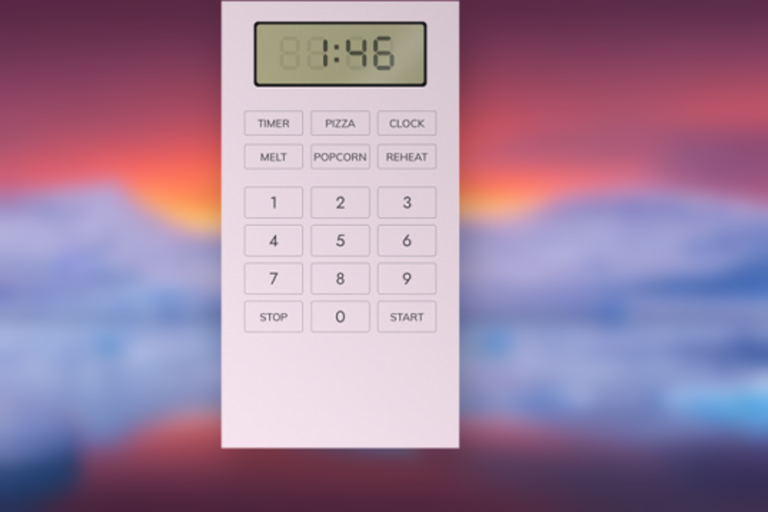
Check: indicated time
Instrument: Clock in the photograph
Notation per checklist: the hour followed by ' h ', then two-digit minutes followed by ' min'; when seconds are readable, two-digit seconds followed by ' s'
1 h 46 min
